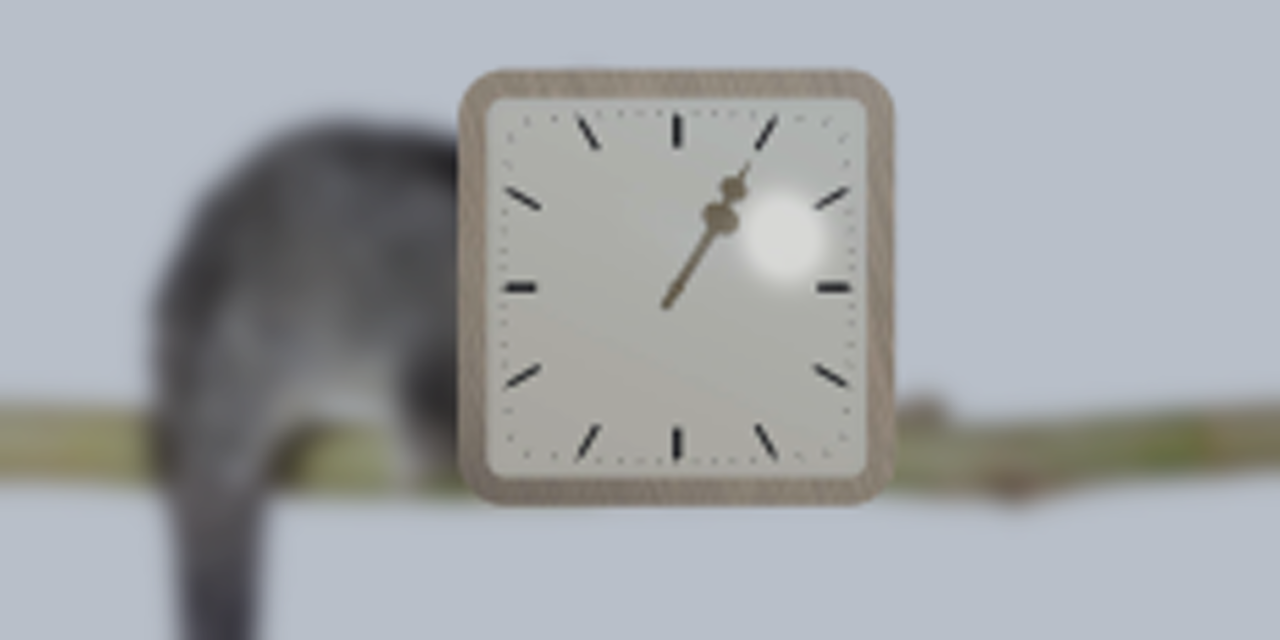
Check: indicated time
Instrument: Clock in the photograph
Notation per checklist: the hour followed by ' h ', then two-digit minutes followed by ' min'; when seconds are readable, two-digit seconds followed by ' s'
1 h 05 min
